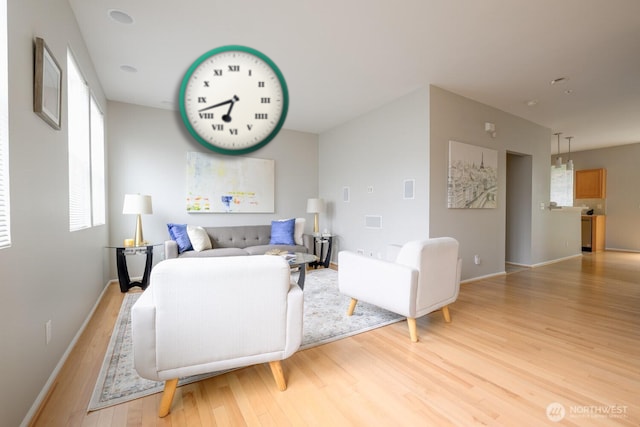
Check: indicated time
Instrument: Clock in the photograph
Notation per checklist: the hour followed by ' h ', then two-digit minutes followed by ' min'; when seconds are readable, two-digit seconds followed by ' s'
6 h 42 min
